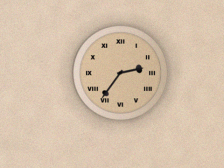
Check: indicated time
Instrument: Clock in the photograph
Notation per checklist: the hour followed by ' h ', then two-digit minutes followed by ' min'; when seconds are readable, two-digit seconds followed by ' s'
2 h 36 min
